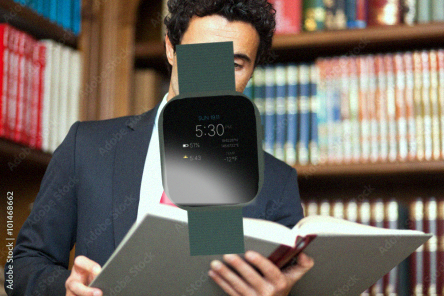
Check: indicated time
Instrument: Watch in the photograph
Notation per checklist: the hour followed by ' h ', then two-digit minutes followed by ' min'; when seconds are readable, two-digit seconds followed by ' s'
5 h 30 min
